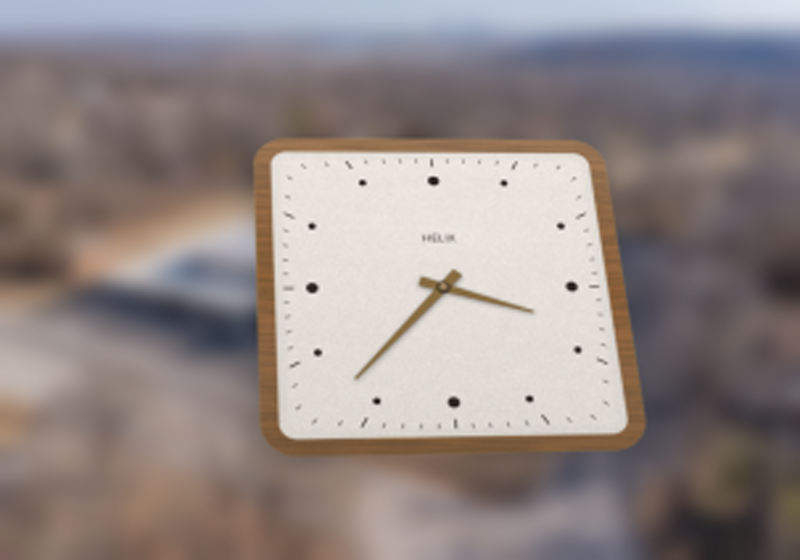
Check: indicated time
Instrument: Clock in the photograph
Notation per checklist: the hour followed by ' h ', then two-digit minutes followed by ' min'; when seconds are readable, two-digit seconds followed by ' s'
3 h 37 min
